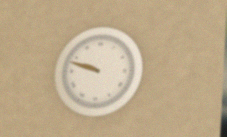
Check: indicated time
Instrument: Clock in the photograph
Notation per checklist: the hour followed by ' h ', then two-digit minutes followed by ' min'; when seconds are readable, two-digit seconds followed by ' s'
9 h 48 min
